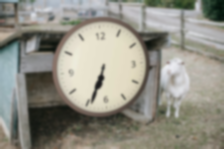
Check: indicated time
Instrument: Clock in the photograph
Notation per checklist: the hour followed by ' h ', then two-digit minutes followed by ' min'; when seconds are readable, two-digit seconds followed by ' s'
6 h 34 min
